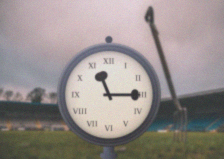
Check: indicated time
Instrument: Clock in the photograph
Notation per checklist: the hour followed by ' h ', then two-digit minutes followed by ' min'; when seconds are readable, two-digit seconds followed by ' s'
11 h 15 min
